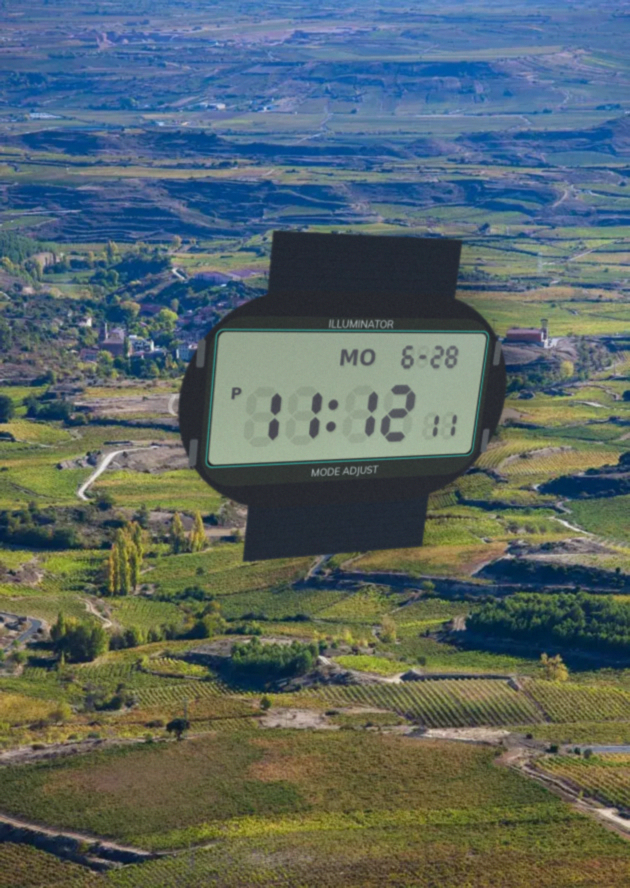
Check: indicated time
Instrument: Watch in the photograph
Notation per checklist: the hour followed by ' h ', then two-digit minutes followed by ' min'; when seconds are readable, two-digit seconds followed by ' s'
11 h 12 min 11 s
